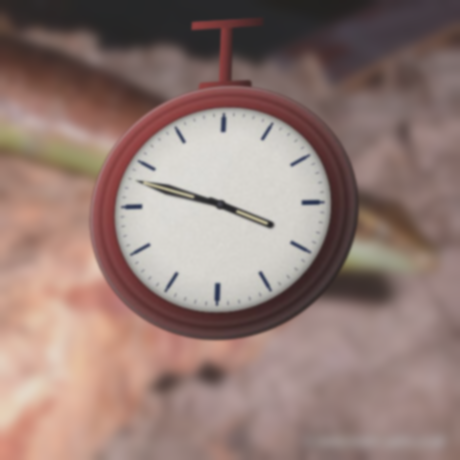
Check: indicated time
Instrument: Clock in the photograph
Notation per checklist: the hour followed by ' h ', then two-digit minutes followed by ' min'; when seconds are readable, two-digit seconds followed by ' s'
3 h 48 min
